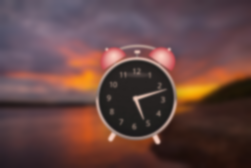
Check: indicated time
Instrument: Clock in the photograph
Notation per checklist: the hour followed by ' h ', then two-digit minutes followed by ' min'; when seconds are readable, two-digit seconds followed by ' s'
5 h 12 min
